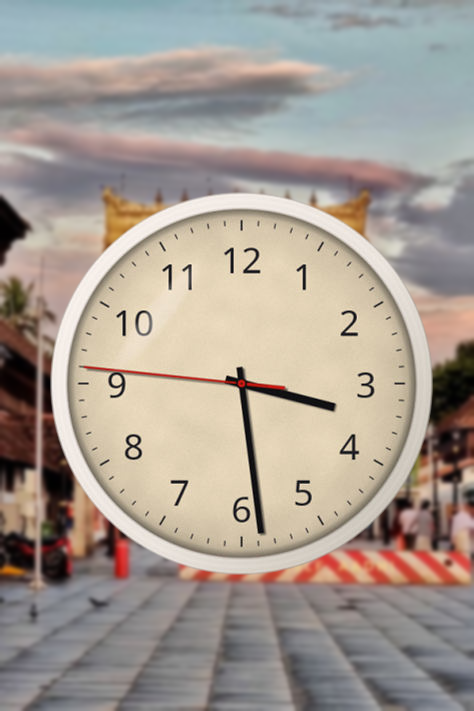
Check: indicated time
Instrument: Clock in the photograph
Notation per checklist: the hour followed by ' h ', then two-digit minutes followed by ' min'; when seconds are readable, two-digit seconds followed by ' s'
3 h 28 min 46 s
